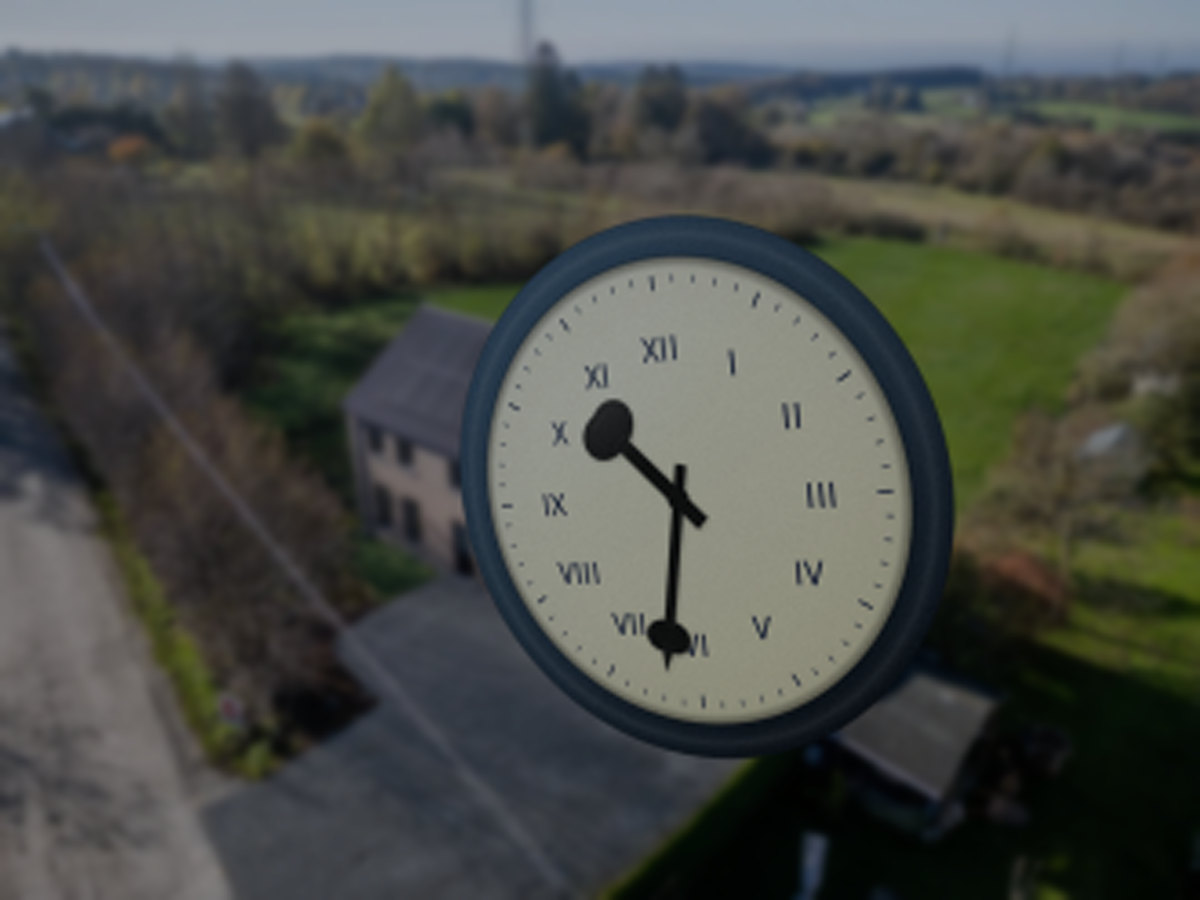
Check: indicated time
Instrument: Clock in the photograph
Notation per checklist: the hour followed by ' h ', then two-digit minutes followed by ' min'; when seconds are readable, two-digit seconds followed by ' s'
10 h 32 min
